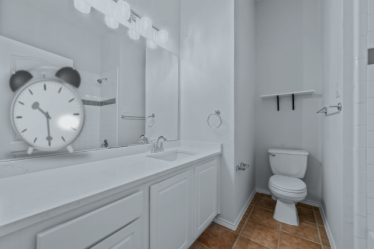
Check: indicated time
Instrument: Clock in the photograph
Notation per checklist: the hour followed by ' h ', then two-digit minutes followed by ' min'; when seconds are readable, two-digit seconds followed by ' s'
10 h 30 min
